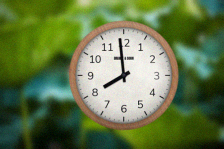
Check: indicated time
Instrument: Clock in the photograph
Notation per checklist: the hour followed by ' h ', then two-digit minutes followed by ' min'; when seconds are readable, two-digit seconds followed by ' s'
7 h 59 min
